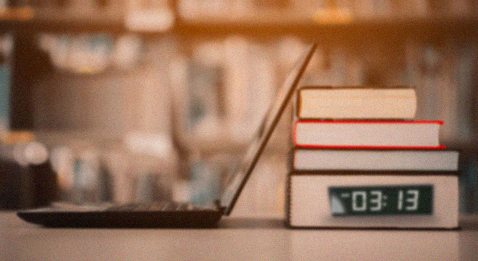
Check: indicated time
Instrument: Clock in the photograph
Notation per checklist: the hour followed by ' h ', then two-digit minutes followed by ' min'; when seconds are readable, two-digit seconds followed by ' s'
3 h 13 min
